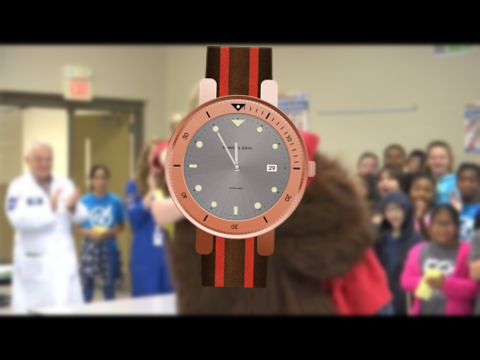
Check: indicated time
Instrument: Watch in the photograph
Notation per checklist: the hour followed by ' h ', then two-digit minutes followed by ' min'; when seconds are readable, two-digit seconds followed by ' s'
11 h 55 min
